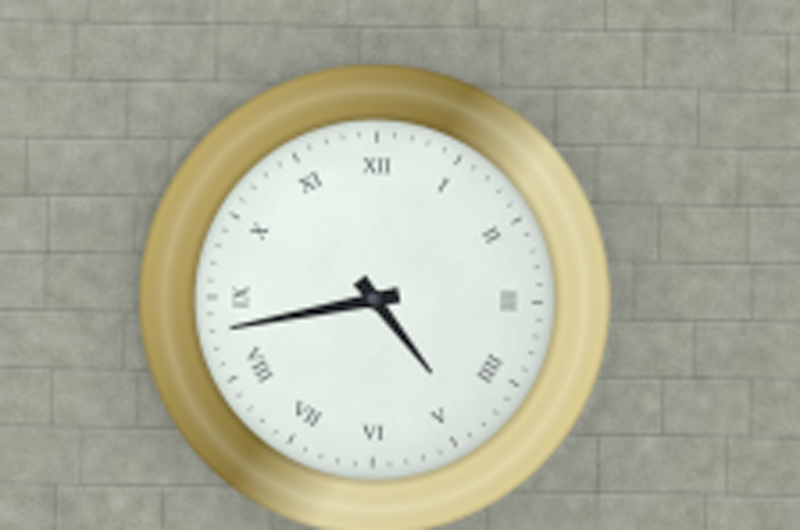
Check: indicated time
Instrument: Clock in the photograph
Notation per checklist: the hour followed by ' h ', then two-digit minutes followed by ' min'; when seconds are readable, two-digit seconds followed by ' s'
4 h 43 min
